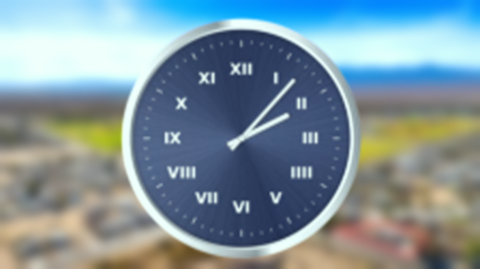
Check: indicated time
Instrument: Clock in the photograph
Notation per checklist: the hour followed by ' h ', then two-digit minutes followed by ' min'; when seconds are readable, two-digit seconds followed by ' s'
2 h 07 min
